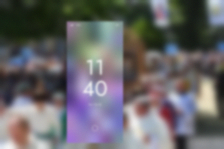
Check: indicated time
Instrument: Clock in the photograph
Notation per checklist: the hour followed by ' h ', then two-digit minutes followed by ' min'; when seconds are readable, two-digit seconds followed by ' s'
11 h 40 min
